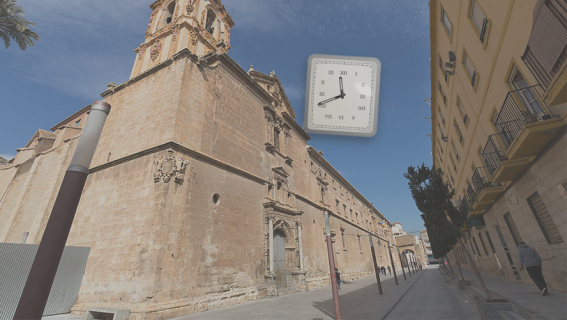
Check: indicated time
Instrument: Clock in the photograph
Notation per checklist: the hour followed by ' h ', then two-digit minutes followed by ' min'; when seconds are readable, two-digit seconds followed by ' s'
11 h 41 min
